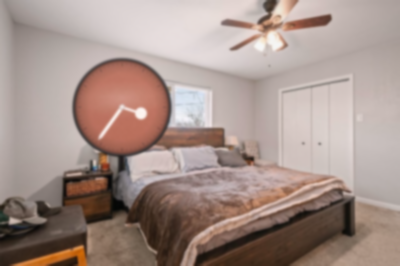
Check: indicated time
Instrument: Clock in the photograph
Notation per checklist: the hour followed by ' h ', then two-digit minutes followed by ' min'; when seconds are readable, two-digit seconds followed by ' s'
3 h 36 min
